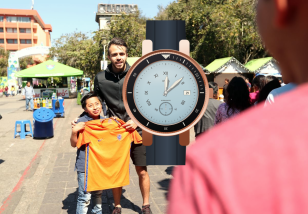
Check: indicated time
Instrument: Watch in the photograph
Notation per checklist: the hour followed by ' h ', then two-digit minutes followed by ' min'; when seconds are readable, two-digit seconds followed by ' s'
12 h 08 min
